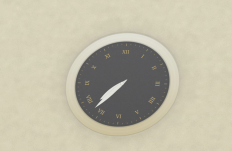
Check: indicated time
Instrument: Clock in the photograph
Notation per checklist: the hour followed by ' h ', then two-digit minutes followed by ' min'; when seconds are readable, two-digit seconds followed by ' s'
7 h 37 min
